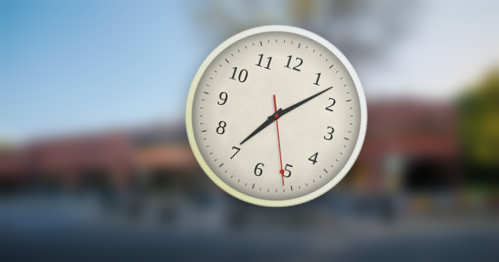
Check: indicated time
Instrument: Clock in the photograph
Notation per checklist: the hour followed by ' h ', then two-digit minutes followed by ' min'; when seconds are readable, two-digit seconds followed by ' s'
7 h 07 min 26 s
